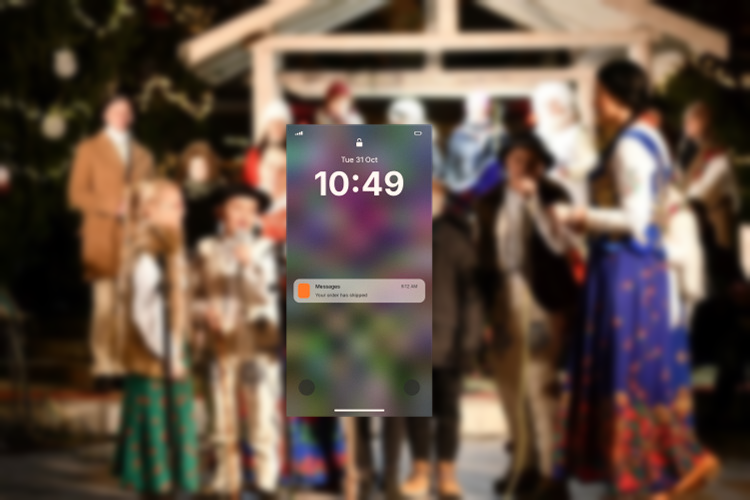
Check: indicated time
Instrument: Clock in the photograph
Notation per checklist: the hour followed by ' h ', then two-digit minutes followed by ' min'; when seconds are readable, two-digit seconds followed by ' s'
10 h 49 min
